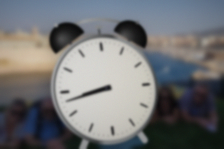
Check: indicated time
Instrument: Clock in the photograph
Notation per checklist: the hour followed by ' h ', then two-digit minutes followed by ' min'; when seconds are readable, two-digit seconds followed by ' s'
8 h 43 min
